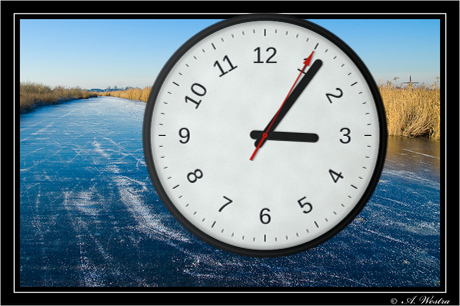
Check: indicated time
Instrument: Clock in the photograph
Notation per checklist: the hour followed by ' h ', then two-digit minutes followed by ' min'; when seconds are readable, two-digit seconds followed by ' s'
3 h 06 min 05 s
